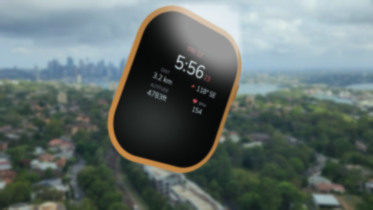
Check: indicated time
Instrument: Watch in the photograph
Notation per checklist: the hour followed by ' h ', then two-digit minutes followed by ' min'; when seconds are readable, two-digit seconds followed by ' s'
5 h 56 min
